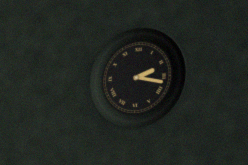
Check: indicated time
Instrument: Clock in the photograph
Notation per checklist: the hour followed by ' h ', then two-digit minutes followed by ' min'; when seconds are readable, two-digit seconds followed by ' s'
2 h 17 min
